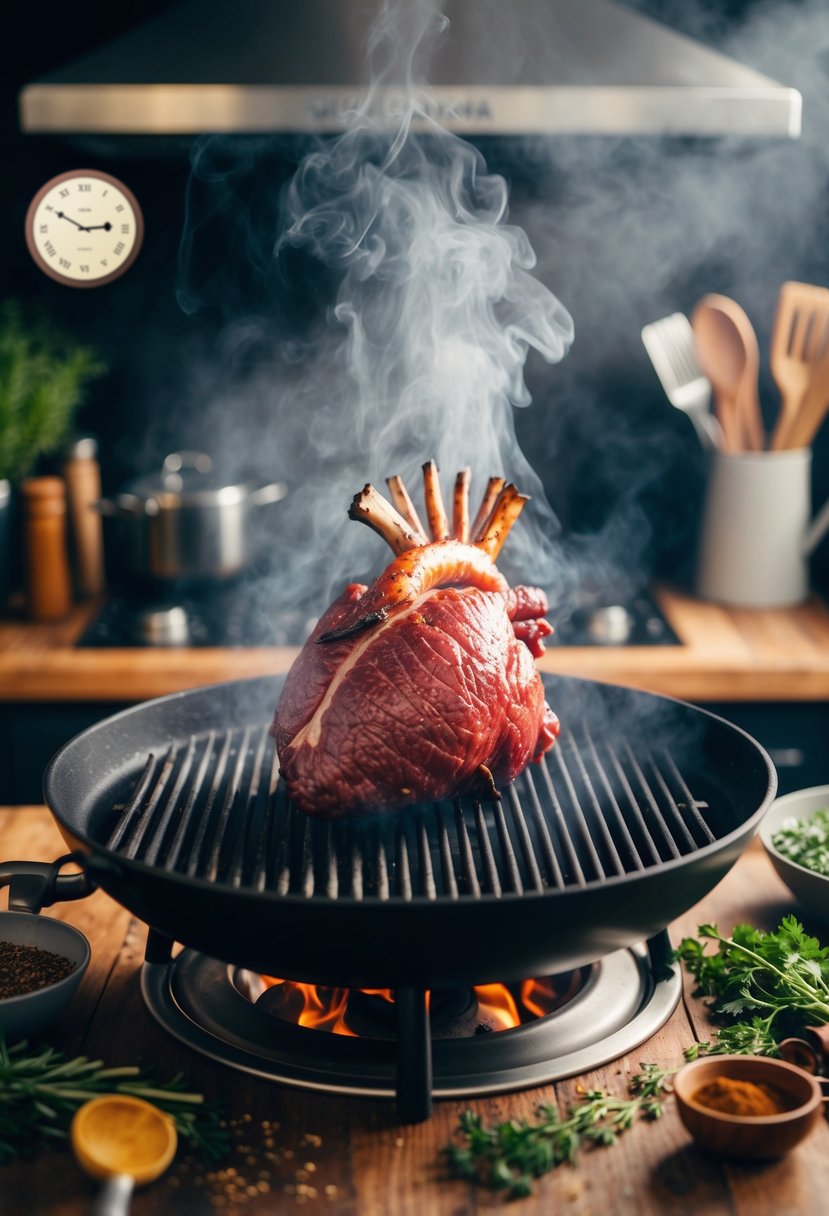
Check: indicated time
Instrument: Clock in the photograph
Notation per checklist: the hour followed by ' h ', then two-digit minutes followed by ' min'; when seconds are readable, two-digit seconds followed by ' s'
2 h 50 min
